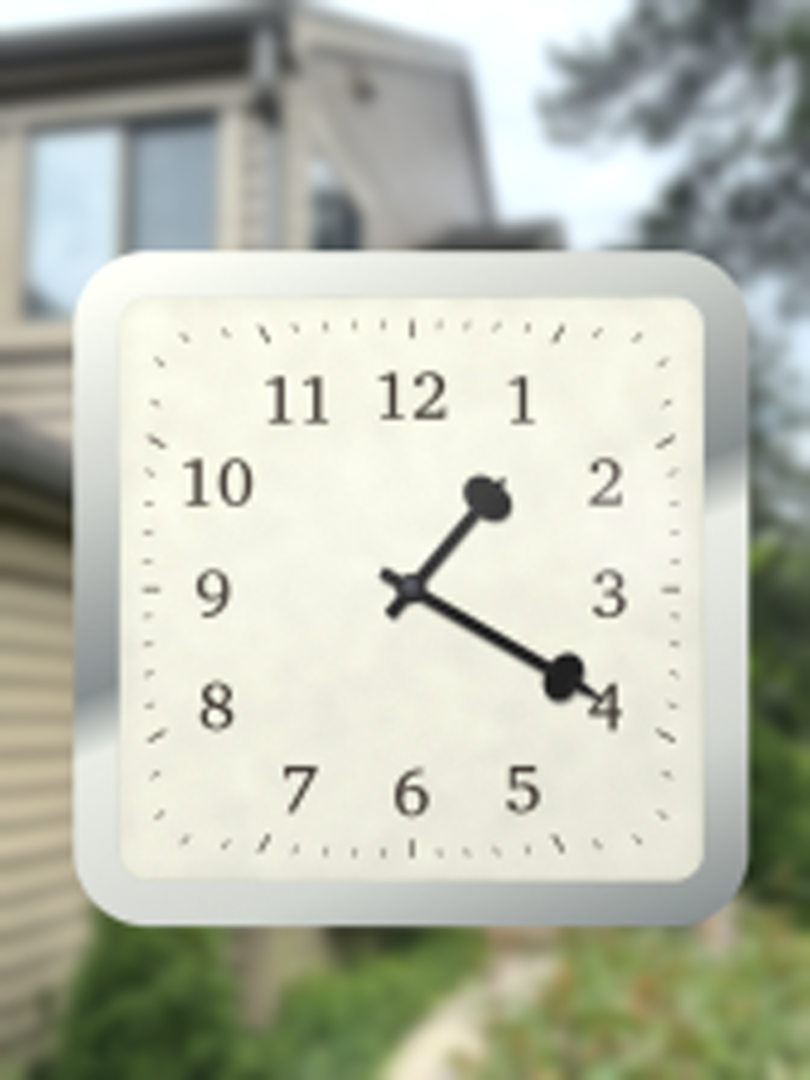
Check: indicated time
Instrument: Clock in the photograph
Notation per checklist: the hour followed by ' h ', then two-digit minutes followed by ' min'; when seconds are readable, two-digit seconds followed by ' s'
1 h 20 min
